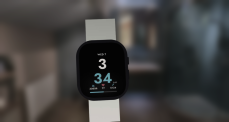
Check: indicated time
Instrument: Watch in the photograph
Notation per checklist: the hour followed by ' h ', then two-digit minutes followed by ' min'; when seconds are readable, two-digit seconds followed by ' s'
3 h 34 min
